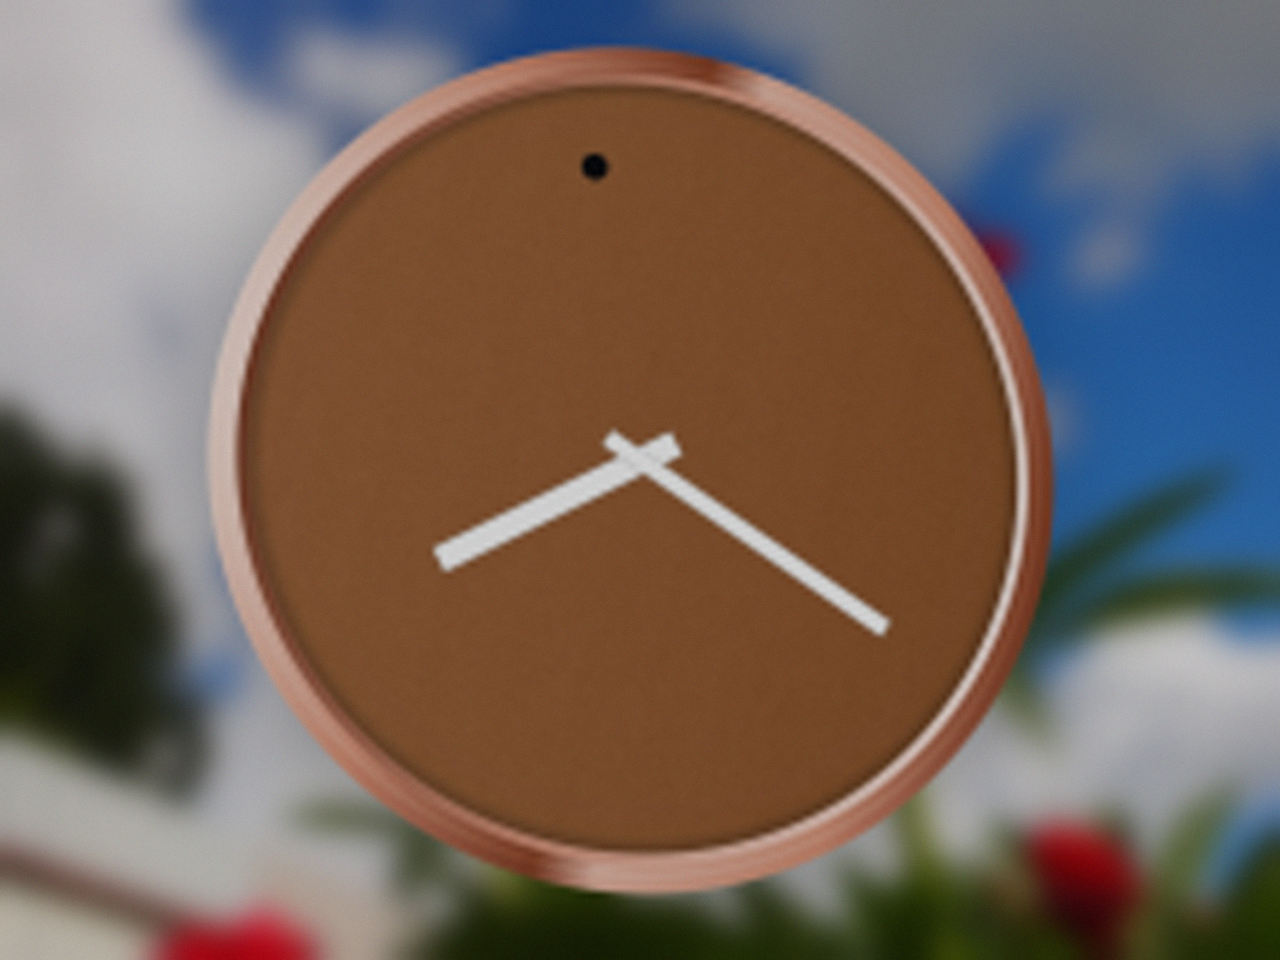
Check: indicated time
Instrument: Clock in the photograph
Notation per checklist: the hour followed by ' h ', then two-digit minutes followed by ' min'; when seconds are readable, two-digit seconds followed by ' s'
8 h 22 min
